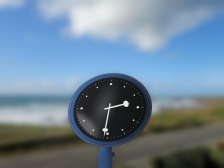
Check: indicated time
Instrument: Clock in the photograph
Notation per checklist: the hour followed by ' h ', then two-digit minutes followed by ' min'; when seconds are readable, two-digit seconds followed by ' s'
2 h 31 min
